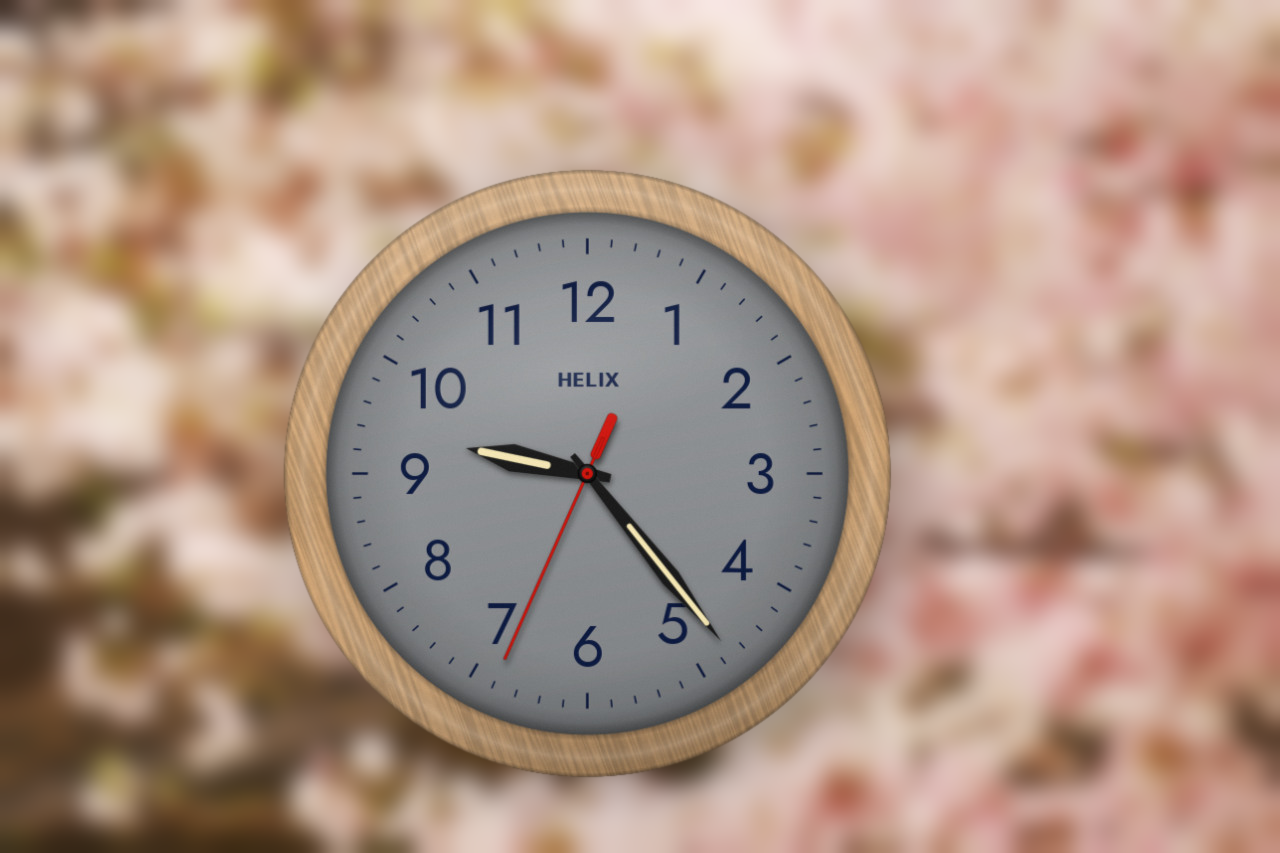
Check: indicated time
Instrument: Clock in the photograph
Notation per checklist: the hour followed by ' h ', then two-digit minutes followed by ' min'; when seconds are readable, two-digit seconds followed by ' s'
9 h 23 min 34 s
